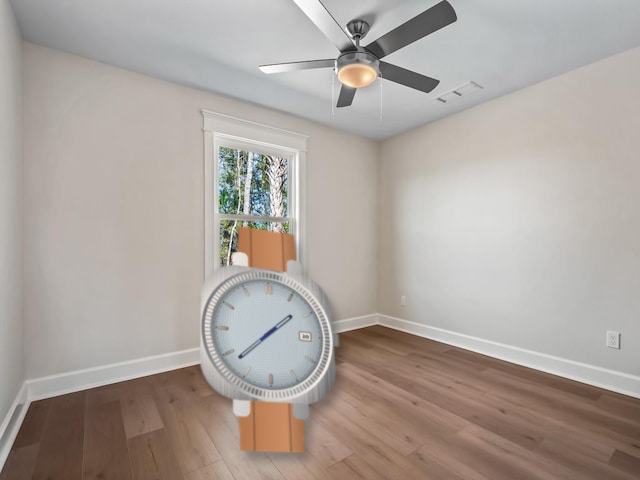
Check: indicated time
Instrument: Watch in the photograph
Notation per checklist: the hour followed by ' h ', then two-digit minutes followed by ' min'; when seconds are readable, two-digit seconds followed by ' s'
1 h 38 min
